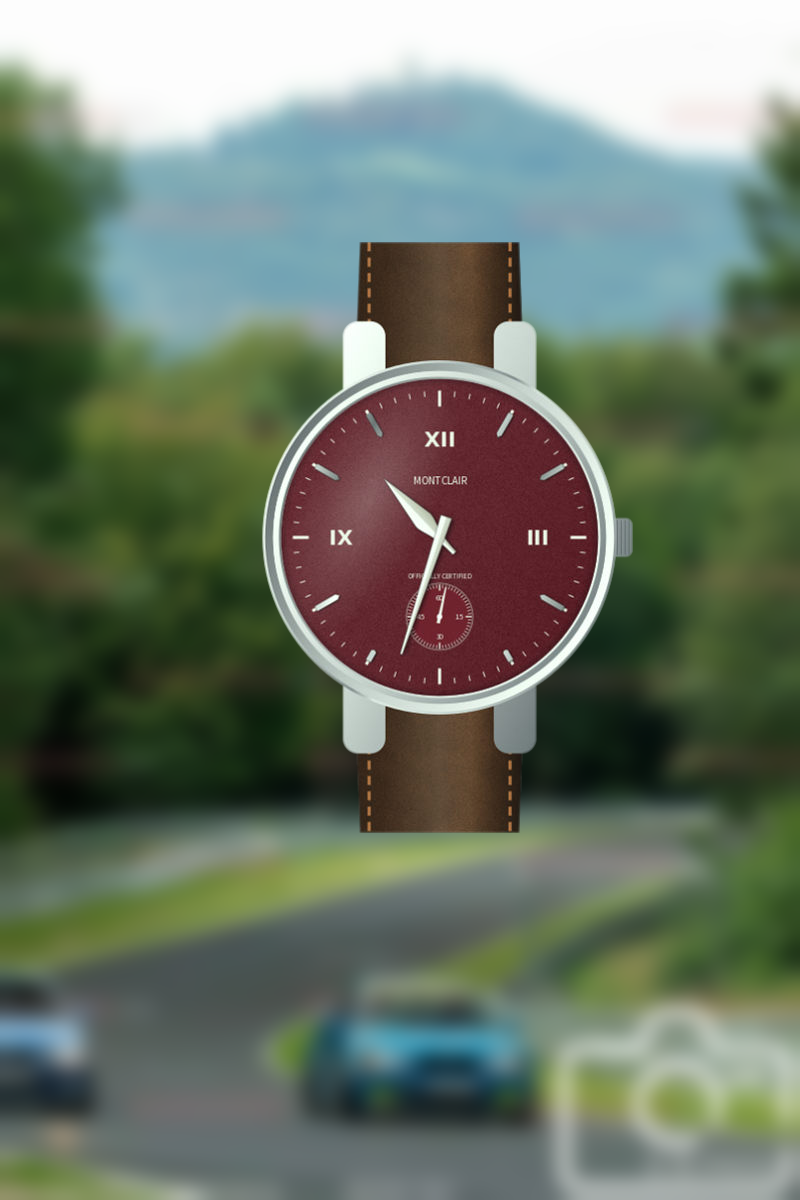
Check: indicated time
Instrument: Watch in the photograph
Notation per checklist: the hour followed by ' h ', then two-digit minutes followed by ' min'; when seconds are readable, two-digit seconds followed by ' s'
10 h 33 min 02 s
